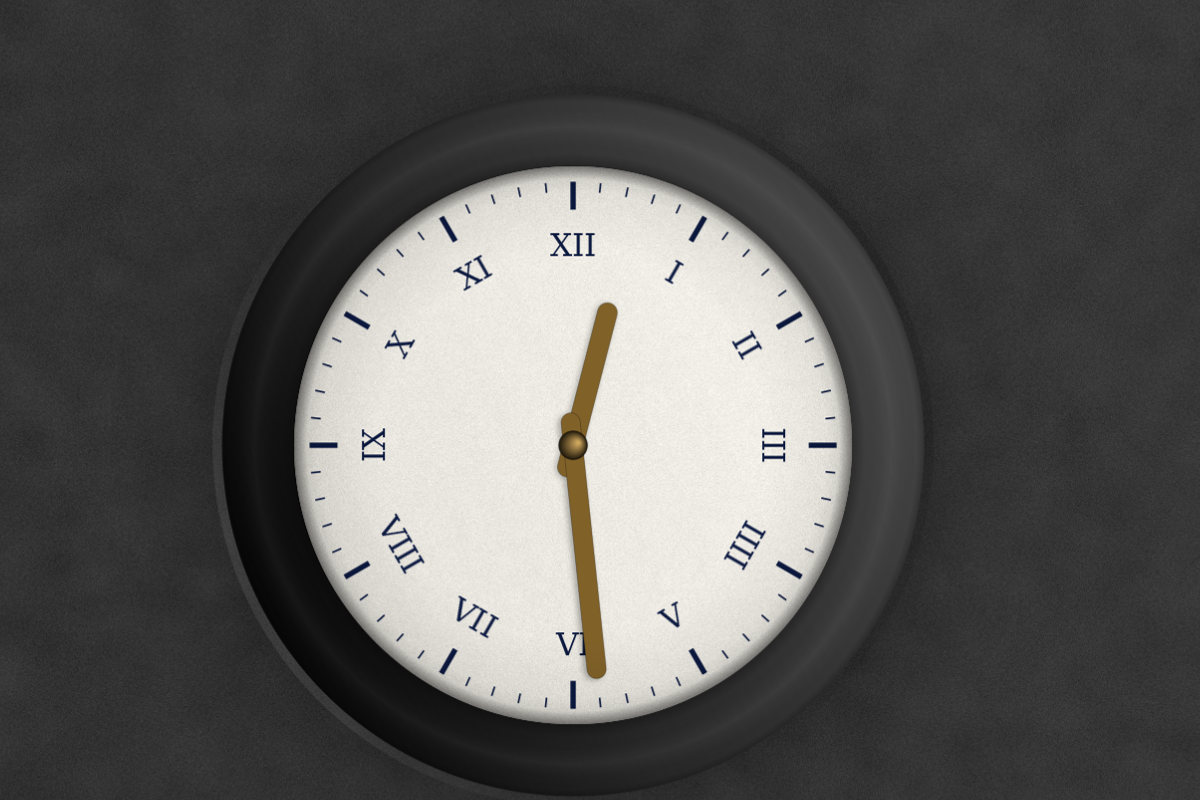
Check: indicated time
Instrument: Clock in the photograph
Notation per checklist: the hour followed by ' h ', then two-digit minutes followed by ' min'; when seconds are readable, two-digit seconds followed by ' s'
12 h 29 min
